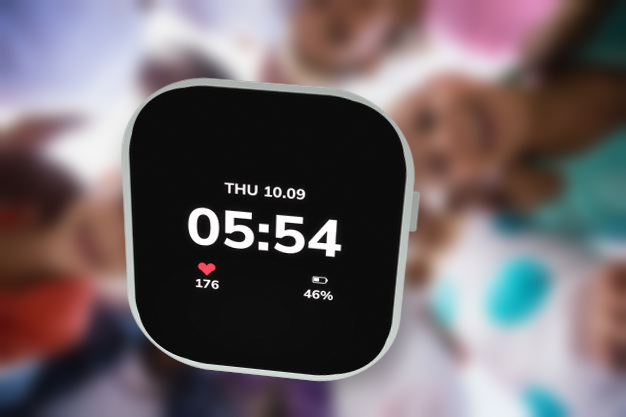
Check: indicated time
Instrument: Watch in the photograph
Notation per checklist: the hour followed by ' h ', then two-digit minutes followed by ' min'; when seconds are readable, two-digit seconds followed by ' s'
5 h 54 min
